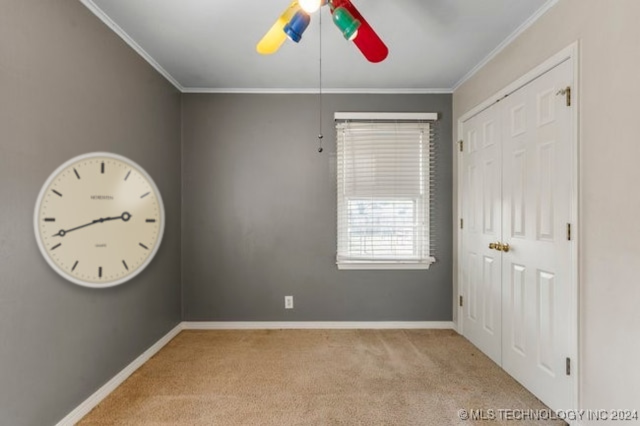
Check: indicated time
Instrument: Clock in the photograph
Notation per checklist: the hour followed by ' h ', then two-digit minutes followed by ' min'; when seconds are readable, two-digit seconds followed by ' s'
2 h 42 min
